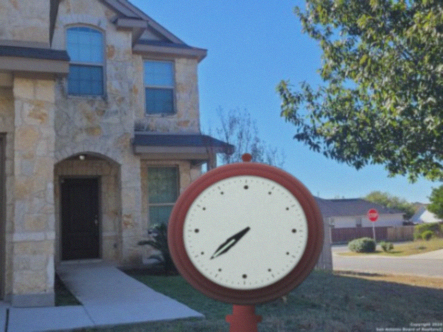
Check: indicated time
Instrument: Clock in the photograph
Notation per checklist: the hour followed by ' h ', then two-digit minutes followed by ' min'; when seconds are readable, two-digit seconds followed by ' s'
7 h 38 min
